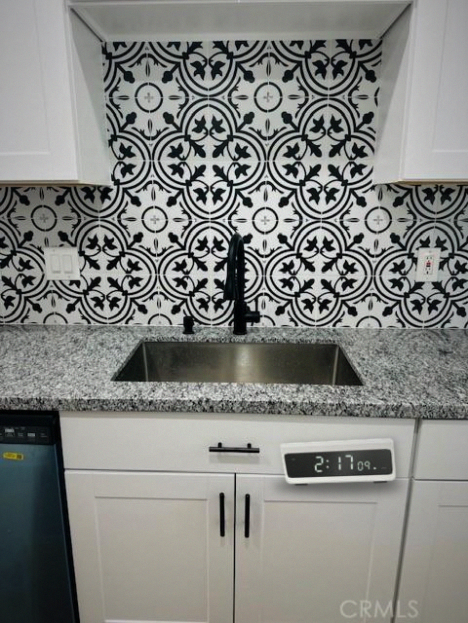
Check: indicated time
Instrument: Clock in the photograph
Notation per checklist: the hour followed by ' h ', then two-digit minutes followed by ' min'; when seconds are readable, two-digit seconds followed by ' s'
2 h 17 min 09 s
